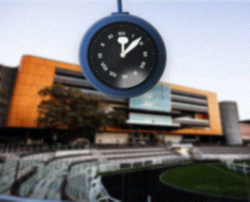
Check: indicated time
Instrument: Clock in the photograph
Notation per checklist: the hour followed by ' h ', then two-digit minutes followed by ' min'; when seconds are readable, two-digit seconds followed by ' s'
12 h 08 min
